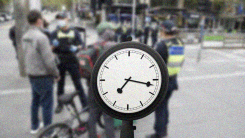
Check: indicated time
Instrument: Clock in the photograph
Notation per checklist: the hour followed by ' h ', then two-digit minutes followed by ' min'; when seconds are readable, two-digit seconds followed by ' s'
7 h 17 min
